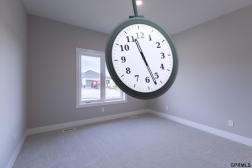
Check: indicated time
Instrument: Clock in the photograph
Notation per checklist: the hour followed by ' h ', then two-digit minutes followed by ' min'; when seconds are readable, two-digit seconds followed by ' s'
11 h 27 min
